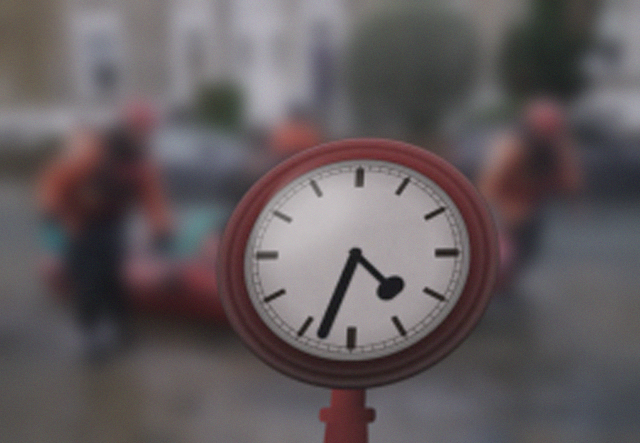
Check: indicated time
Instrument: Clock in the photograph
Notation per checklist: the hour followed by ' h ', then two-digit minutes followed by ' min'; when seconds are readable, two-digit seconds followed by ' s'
4 h 33 min
